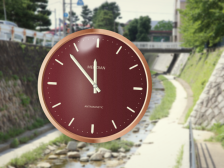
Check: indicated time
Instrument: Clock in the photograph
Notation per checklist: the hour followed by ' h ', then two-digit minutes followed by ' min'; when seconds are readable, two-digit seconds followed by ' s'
11 h 53 min
